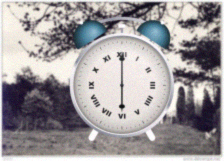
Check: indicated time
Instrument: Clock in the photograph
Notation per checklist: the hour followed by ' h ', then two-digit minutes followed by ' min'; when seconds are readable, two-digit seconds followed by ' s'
6 h 00 min
